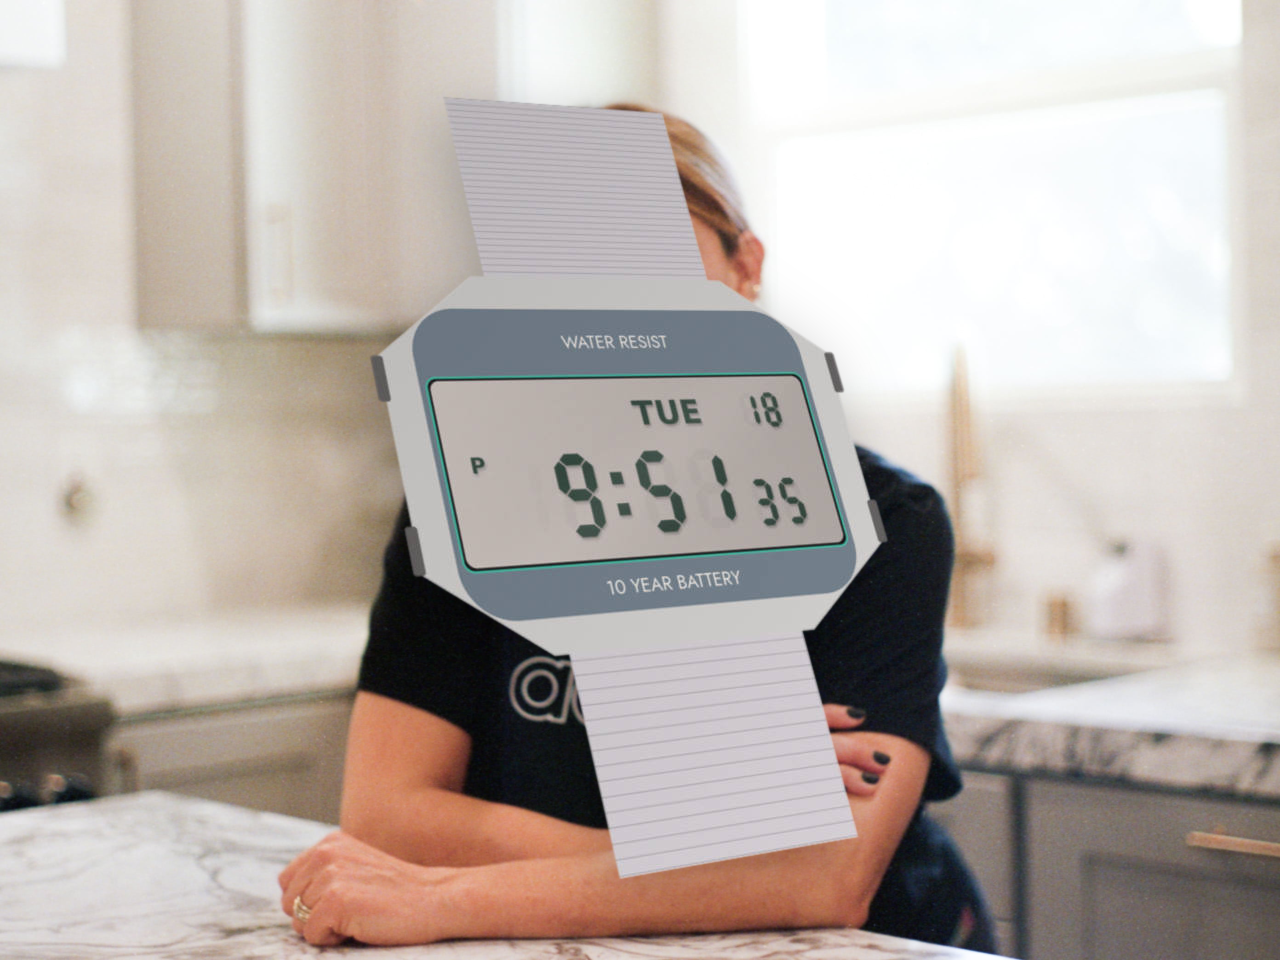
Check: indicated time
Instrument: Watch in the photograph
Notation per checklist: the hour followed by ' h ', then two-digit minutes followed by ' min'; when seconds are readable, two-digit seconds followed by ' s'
9 h 51 min 35 s
